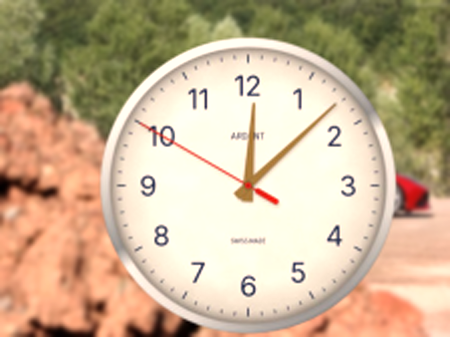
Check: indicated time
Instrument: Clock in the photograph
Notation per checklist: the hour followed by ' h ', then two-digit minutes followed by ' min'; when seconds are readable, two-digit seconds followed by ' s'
12 h 07 min 50 s
